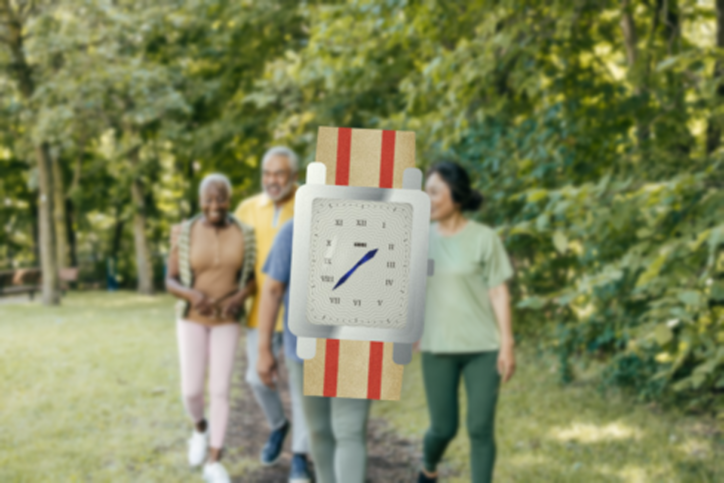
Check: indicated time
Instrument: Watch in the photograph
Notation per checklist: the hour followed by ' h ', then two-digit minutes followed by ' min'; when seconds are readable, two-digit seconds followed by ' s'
1 h 37 min
